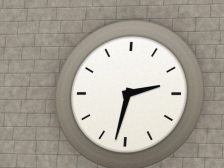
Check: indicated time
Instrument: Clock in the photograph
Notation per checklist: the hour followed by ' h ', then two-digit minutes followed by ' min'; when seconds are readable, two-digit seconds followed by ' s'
2 h 32 min
